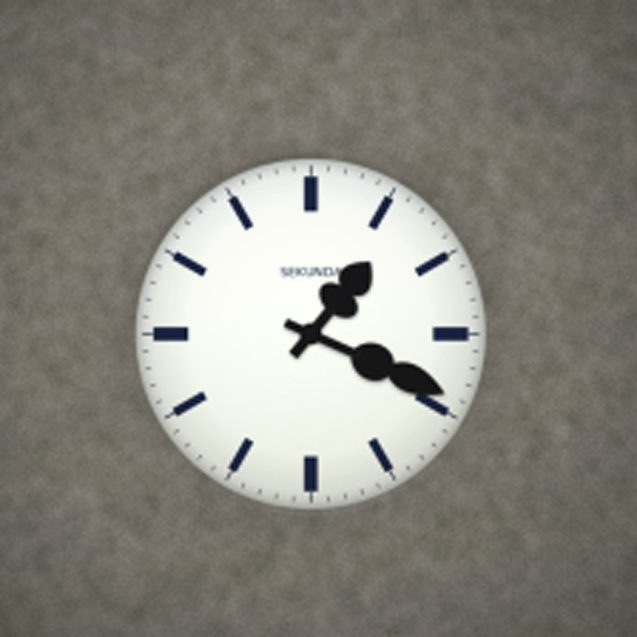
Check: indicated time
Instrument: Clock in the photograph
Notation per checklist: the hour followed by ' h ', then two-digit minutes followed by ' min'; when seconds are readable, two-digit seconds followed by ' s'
1 h 19 min
